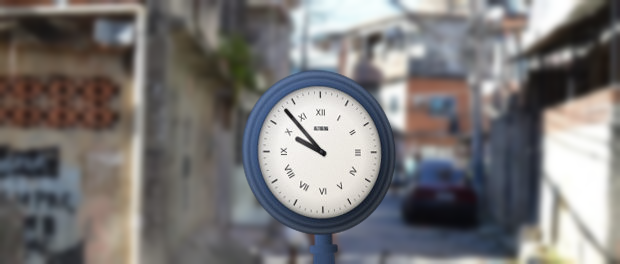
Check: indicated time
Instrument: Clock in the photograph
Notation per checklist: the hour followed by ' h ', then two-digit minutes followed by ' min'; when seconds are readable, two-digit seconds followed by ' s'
9 h 53 min
